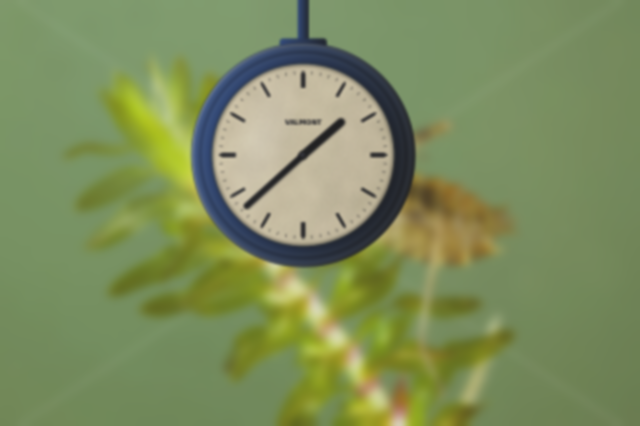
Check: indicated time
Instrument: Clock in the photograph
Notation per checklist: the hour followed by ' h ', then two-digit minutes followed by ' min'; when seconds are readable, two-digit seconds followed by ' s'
1 h 38 min
